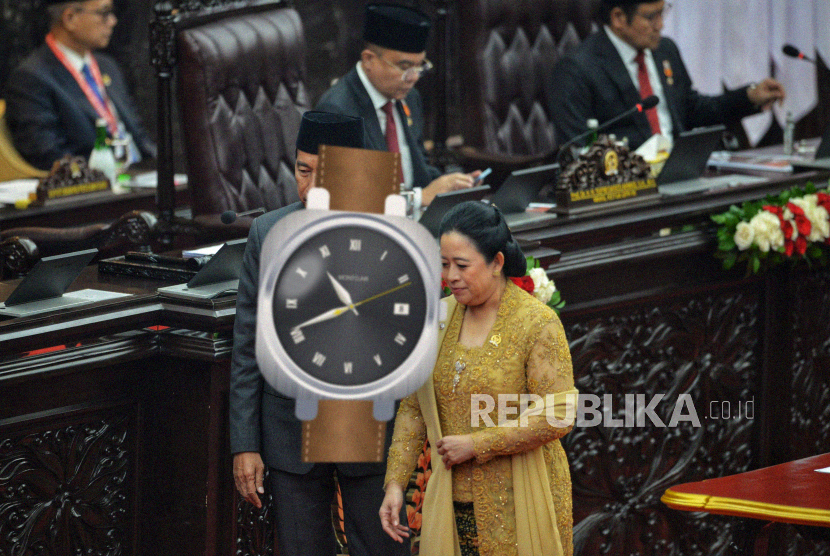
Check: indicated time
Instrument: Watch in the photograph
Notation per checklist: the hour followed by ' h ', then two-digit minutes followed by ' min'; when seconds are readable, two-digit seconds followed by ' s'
10 h 41 min 11 s
